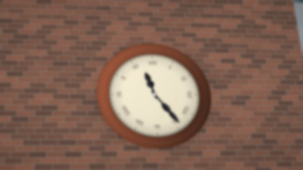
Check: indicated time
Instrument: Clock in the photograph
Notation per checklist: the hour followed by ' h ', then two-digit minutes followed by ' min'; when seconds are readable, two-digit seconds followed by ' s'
11 h 24 min
